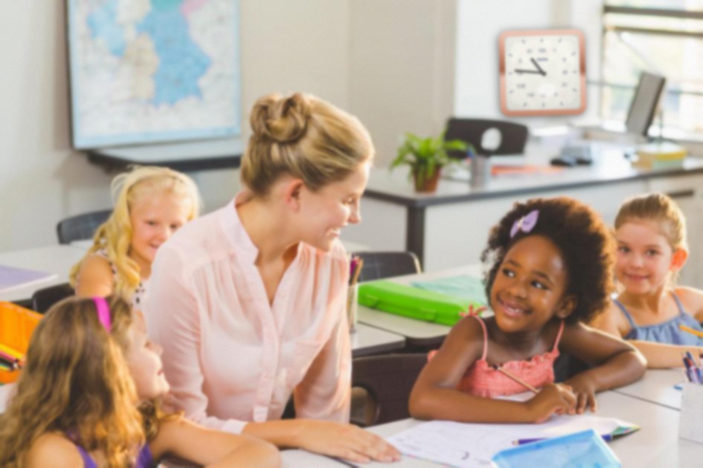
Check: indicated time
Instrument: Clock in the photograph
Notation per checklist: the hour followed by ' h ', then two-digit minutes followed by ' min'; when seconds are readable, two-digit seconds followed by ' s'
10 h 46 min
